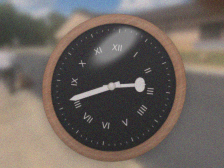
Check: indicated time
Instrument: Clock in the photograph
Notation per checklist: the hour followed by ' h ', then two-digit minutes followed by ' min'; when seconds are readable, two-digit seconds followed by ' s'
2 h 41 min
